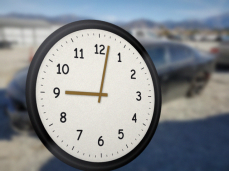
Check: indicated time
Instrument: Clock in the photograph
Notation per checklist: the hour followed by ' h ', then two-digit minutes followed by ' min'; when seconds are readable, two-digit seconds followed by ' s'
9 h 02 min
